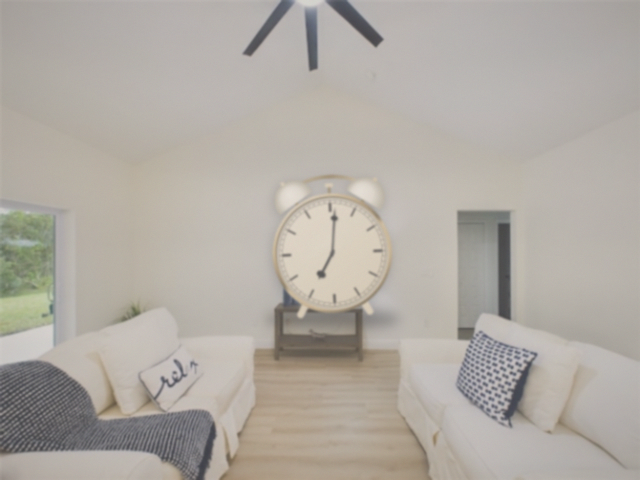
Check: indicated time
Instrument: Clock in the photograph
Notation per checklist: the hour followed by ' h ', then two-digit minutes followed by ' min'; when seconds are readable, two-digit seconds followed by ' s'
7 h 01 min
